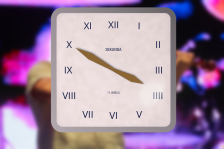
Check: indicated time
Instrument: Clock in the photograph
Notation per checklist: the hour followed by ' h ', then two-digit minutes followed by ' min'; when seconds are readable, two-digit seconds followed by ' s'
3 h 50 min
